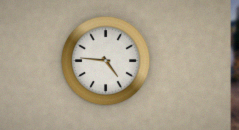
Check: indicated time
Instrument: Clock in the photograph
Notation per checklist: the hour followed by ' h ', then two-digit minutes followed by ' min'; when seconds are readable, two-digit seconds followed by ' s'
4 h 46 min
